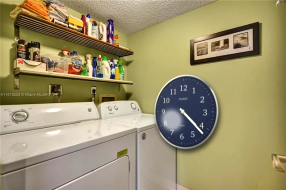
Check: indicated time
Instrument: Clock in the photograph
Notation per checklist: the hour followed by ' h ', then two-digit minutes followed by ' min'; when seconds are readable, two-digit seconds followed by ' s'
4 h 22 min
